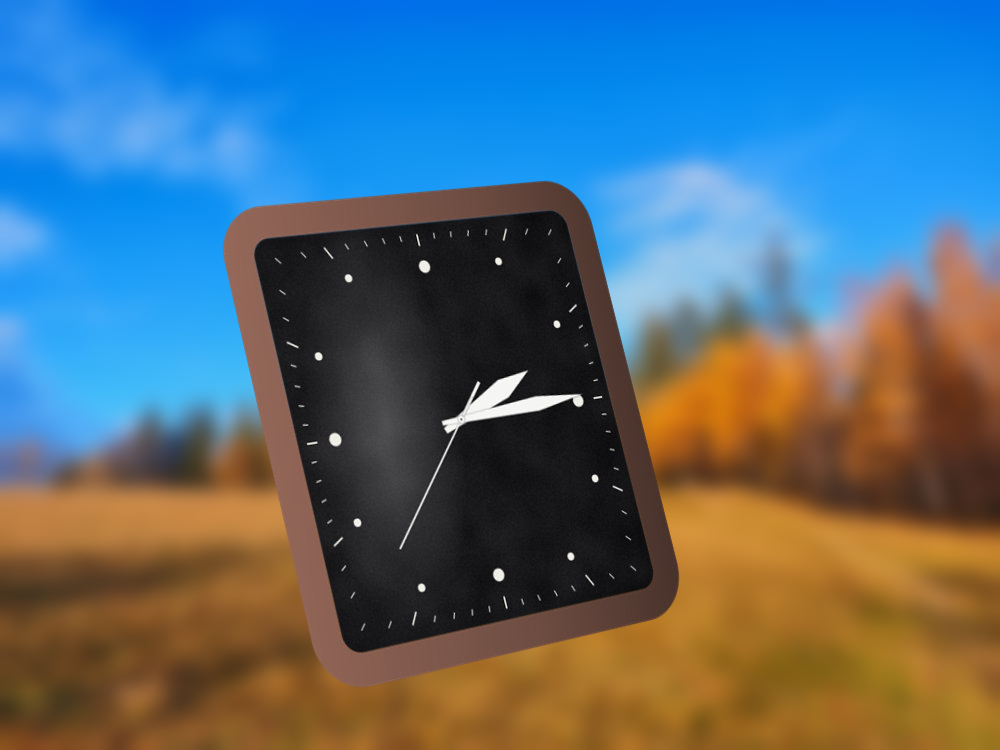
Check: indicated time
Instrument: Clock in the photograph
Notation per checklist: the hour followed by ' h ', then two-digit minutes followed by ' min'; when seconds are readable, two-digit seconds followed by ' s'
2 h 14 min 37 s
